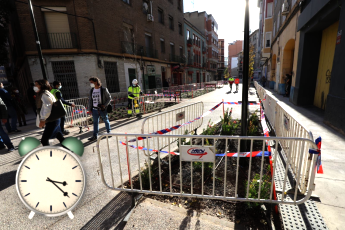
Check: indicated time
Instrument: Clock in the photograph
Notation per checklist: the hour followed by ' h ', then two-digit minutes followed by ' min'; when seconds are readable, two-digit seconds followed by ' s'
3 h 22 min
